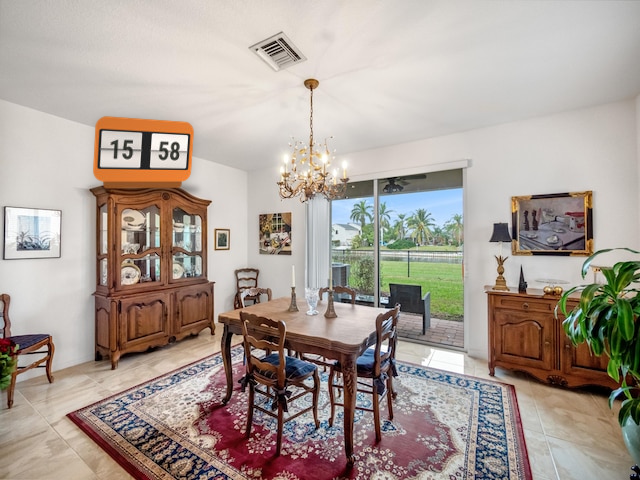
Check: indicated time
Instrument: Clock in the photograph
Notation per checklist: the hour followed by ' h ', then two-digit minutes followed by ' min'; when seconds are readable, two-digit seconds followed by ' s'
15 h 58 min
